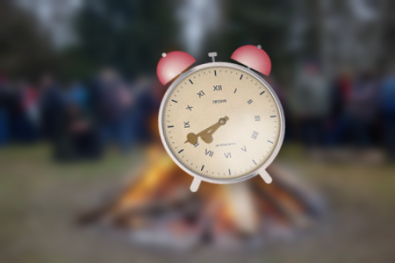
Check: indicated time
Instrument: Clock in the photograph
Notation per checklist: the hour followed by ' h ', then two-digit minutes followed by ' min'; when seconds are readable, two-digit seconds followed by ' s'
7 h 41 min
